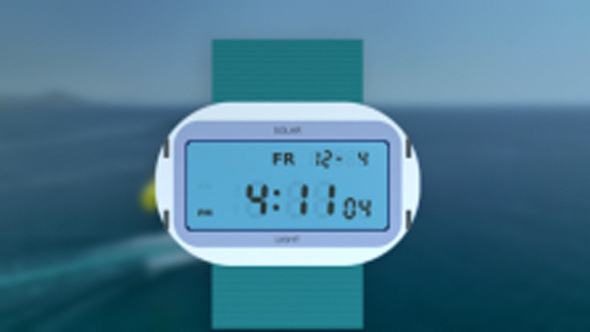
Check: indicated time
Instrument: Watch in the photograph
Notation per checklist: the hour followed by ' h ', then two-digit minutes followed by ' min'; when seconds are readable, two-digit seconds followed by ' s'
4 h 11 min 04 s
